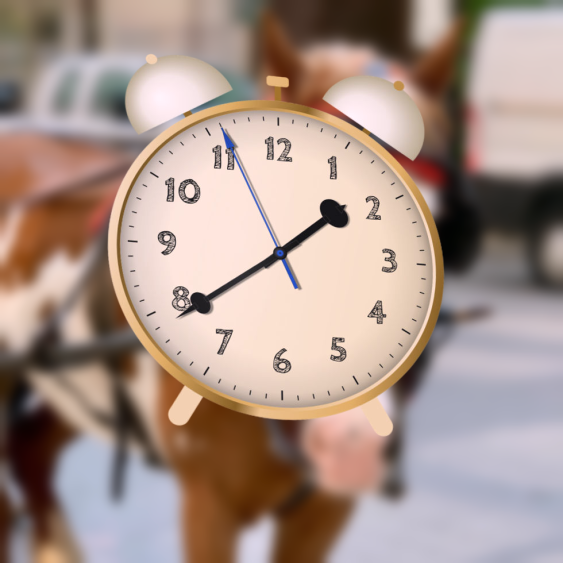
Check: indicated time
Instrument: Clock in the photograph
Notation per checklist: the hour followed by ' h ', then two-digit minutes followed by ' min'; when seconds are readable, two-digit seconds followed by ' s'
1 h 38 min 56 s
